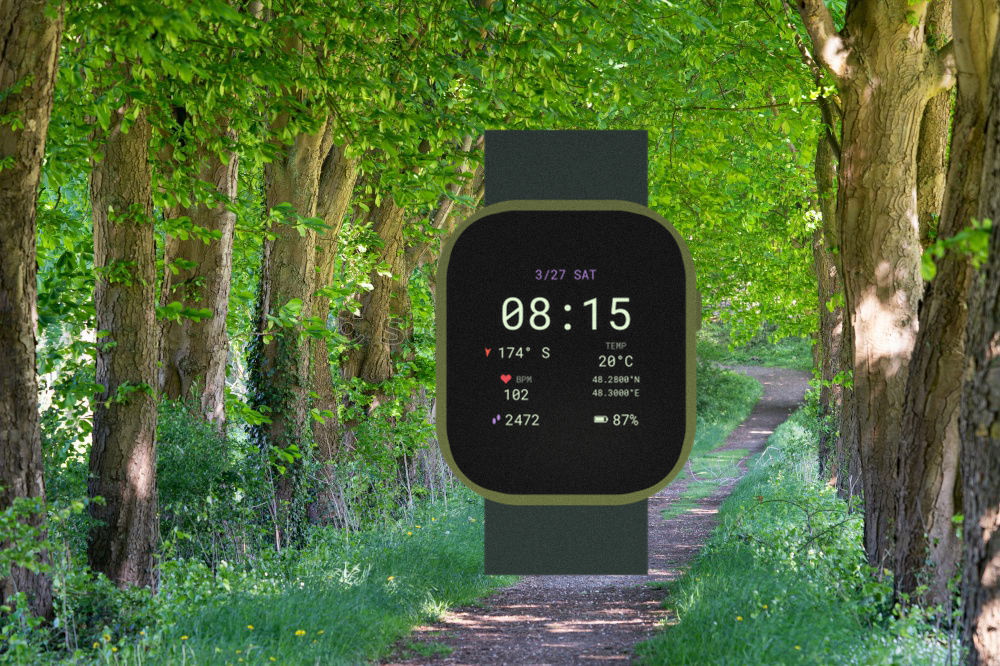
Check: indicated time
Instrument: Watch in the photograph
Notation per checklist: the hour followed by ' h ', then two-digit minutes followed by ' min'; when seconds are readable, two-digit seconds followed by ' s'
8 h 15 min
